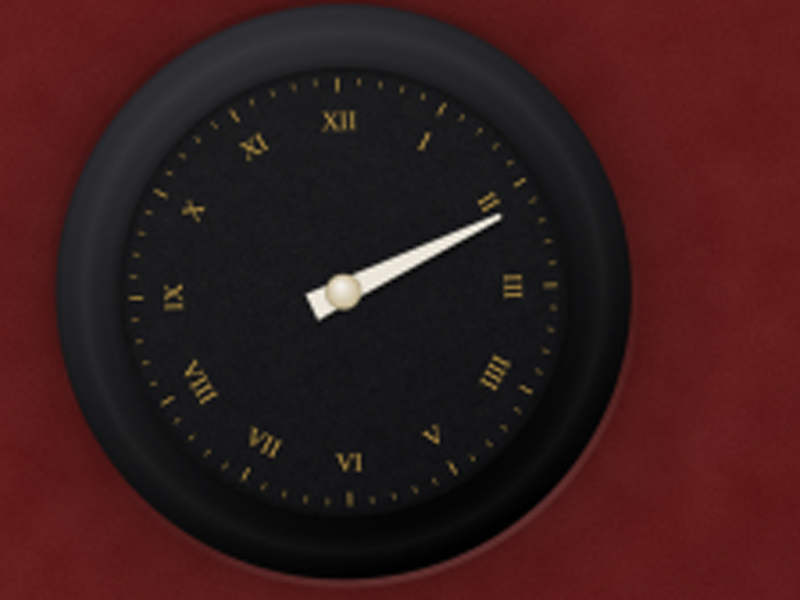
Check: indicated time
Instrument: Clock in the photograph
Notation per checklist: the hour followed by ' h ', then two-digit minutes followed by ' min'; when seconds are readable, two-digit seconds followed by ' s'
2 h 11 min
